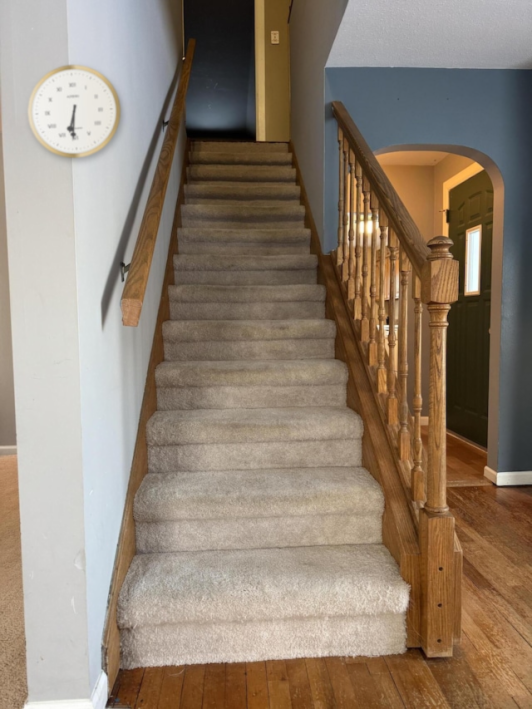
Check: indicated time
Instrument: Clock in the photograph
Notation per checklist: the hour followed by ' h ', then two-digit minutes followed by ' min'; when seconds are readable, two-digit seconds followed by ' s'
6 h 31 min
